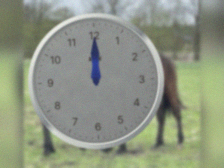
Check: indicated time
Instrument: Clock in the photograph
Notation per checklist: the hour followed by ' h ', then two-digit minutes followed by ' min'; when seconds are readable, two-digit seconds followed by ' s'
12 h 00 min
